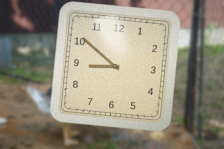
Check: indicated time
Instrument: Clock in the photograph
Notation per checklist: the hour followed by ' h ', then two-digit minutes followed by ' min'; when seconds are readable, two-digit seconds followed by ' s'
8 h 51 min
